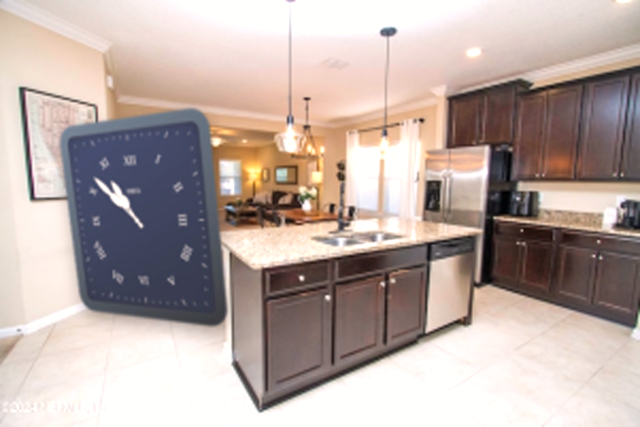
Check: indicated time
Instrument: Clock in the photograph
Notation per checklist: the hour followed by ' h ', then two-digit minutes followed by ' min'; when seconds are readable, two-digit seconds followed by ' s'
10 h 52 min
